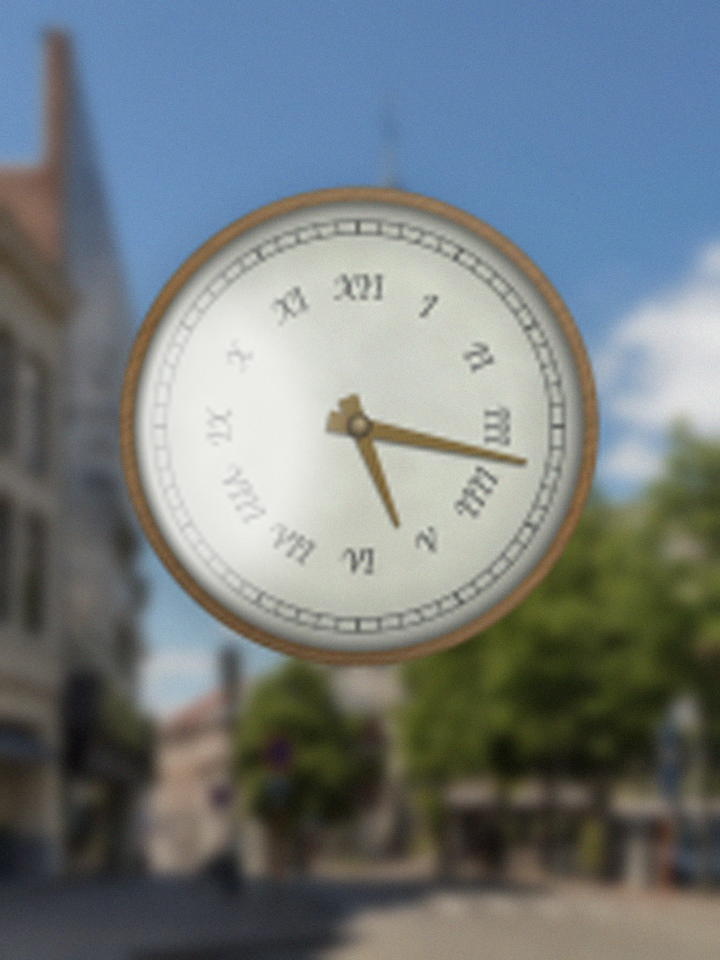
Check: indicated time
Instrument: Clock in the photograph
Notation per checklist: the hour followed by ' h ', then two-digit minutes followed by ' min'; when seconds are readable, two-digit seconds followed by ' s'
5 h 17 min
